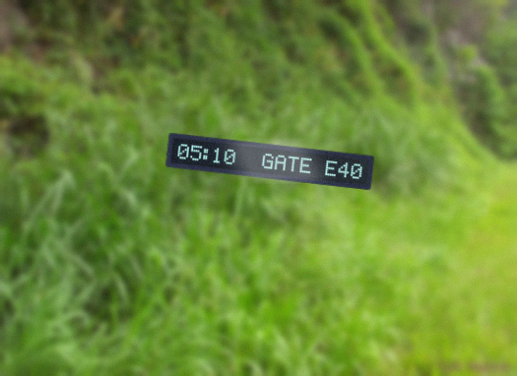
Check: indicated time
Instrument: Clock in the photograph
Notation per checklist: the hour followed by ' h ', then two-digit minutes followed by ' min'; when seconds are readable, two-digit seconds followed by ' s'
5 h 10 min
